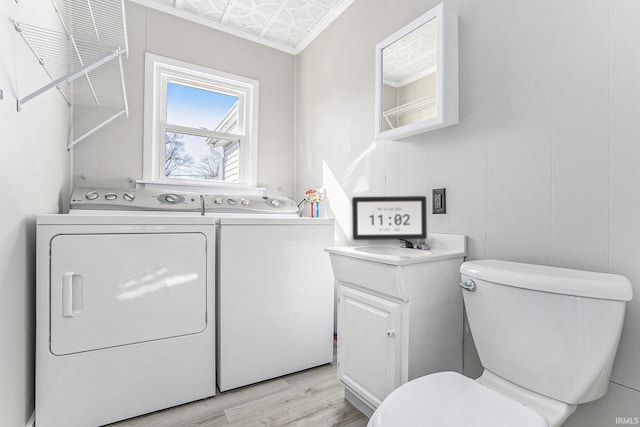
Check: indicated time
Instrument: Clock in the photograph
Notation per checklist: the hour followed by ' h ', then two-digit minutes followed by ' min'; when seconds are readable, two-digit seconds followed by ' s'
11 h 02 min
